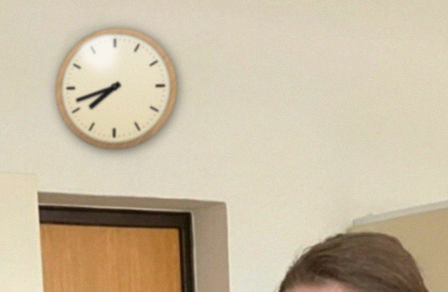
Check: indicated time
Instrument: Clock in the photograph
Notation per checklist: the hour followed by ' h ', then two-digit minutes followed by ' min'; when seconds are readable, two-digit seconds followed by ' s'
7 h 42 min
